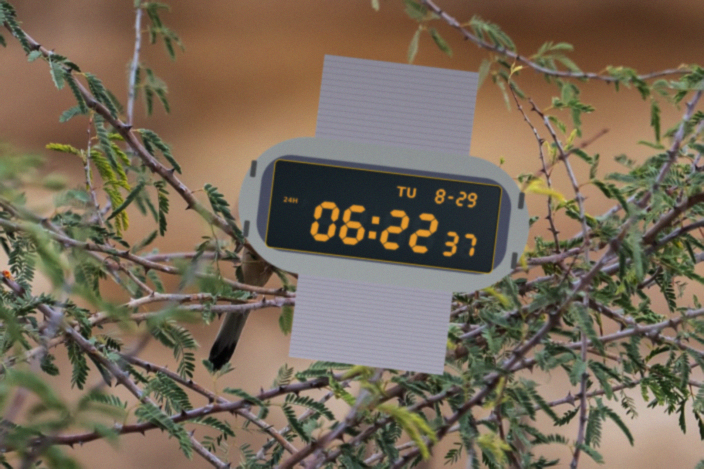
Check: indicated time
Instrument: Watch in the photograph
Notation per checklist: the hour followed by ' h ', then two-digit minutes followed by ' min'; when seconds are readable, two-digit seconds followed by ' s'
6 h 22 min 37 s
